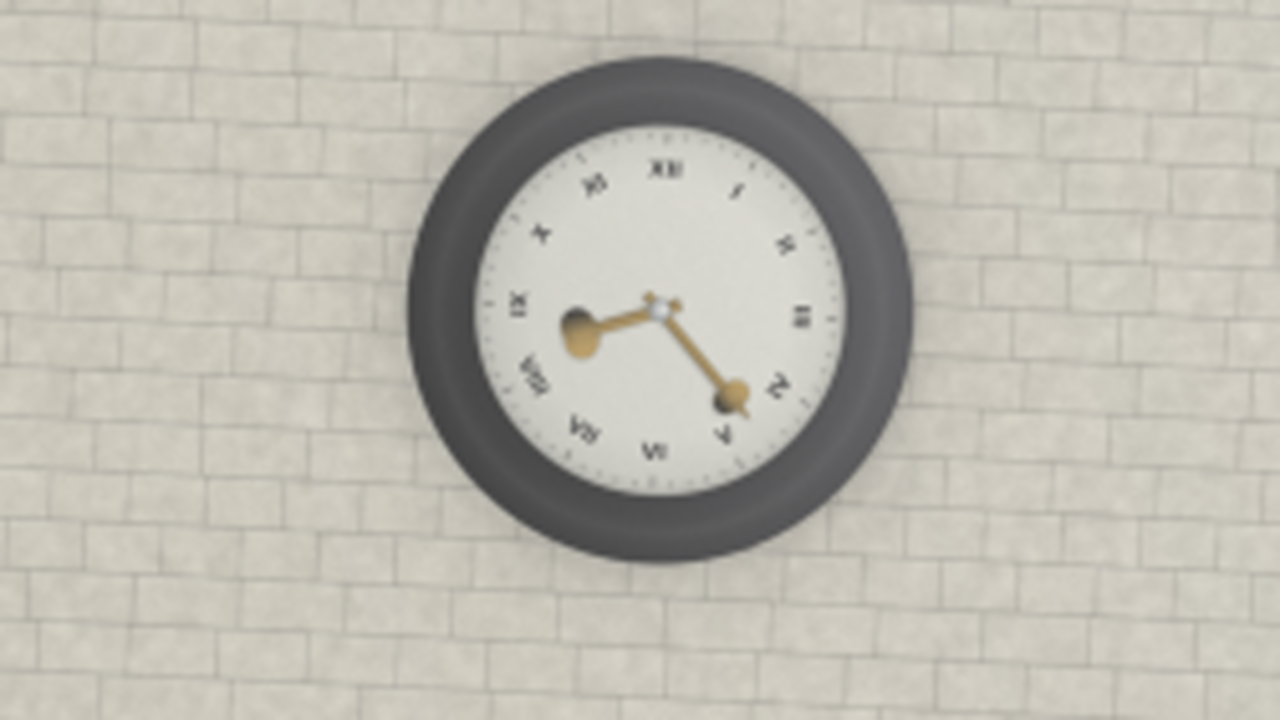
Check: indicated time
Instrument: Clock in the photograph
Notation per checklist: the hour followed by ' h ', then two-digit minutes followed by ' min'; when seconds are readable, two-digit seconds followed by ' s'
8 h 23 min
